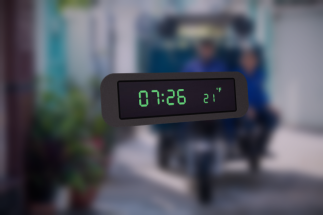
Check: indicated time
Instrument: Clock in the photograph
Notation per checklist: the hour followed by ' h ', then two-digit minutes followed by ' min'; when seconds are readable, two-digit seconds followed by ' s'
7 h 26 min
